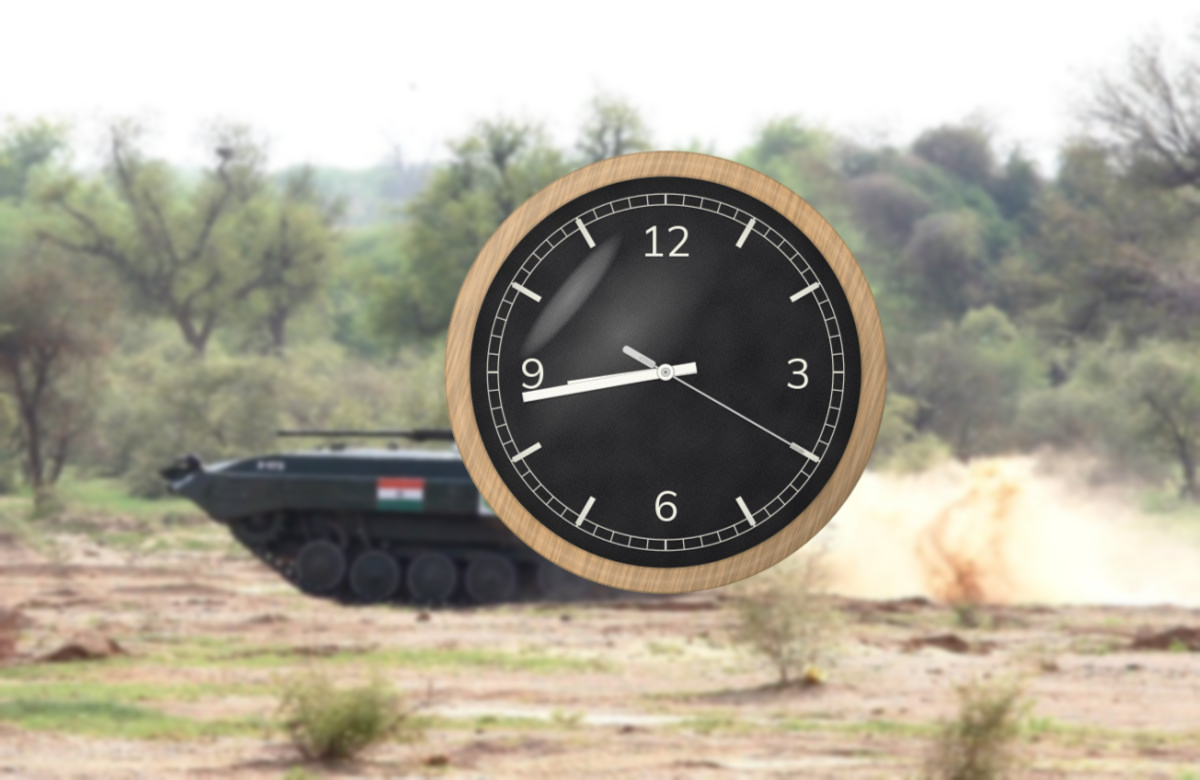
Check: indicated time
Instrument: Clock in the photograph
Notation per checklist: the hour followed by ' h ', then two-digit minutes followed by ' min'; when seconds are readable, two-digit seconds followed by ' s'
8 h 43 min 20 s
